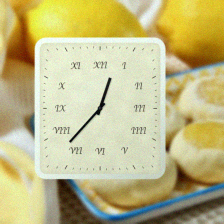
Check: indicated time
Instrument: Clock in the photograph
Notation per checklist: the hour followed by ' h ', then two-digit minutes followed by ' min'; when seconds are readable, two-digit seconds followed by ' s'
12 h 37 min
